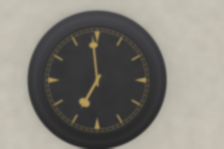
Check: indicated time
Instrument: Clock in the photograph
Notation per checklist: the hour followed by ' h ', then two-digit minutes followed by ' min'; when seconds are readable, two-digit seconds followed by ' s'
6 h 59 min
